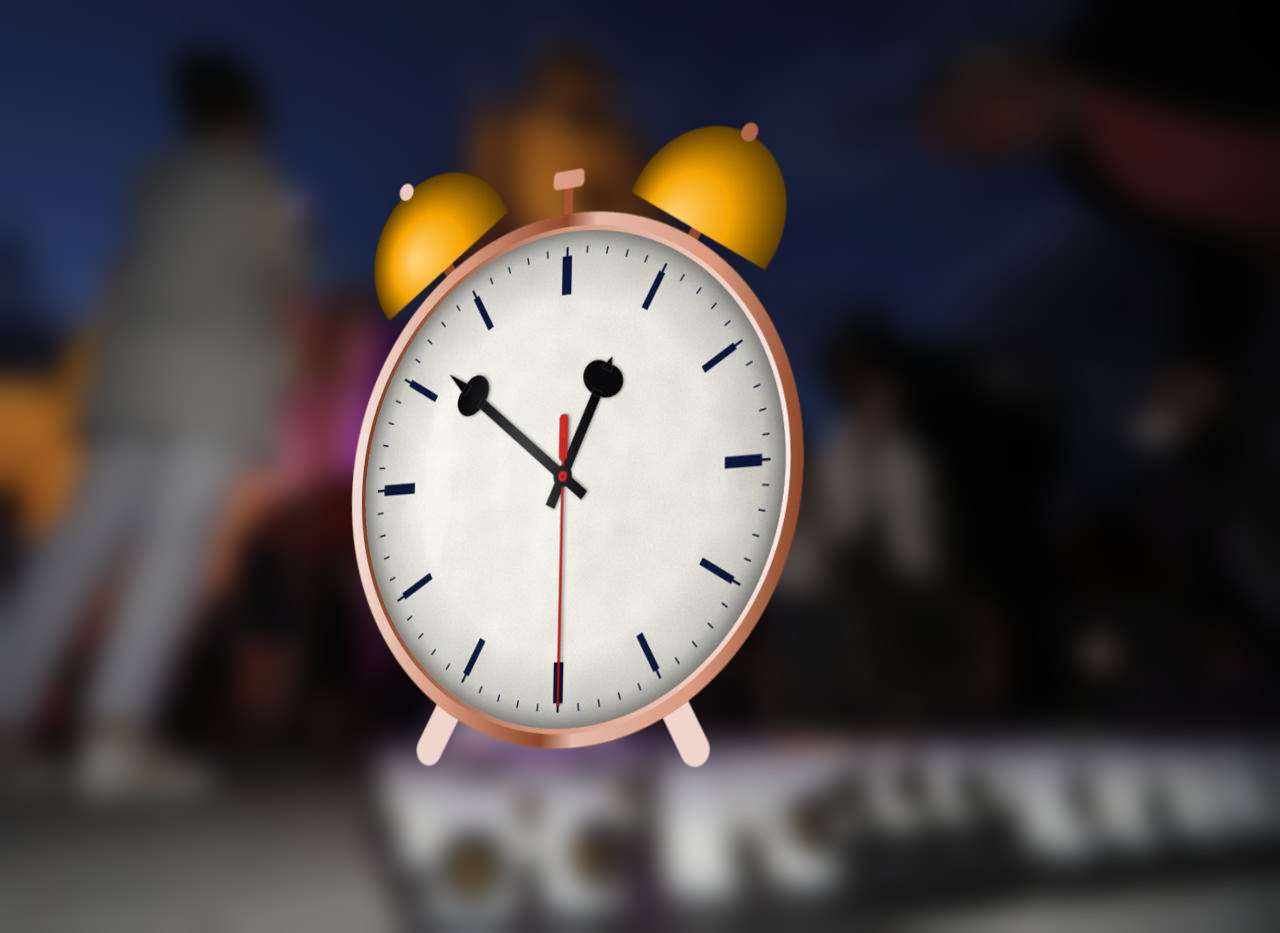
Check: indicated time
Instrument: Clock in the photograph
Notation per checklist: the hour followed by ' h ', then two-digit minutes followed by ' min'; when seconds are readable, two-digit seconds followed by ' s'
12 h 51 min 30 s
